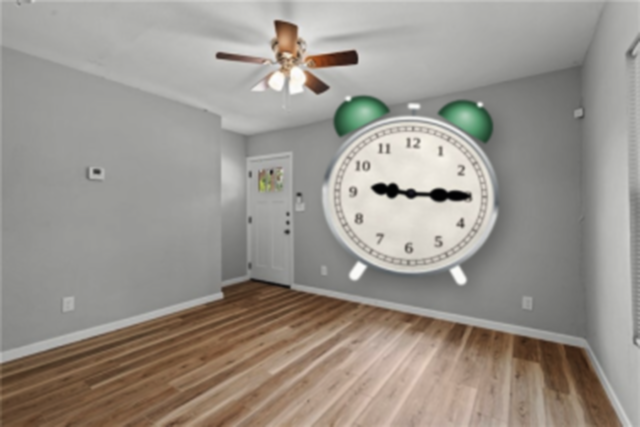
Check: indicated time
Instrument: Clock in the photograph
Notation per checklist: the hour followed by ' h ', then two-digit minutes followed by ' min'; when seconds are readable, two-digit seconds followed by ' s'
9 h 15 min
